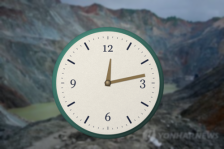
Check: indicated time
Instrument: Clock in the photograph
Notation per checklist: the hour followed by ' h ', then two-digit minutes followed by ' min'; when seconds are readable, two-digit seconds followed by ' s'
12 h 13 min
